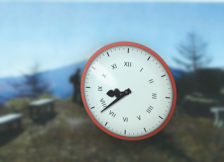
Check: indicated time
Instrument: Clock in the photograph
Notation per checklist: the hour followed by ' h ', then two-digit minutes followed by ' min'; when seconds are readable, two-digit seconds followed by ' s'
8 h 38 min
